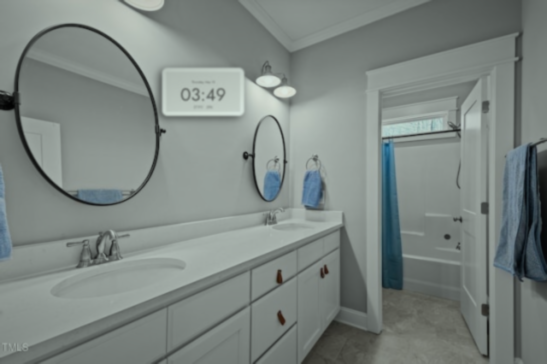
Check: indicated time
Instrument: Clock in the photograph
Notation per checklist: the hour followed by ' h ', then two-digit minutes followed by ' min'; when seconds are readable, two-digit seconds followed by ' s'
3 h 49 min
